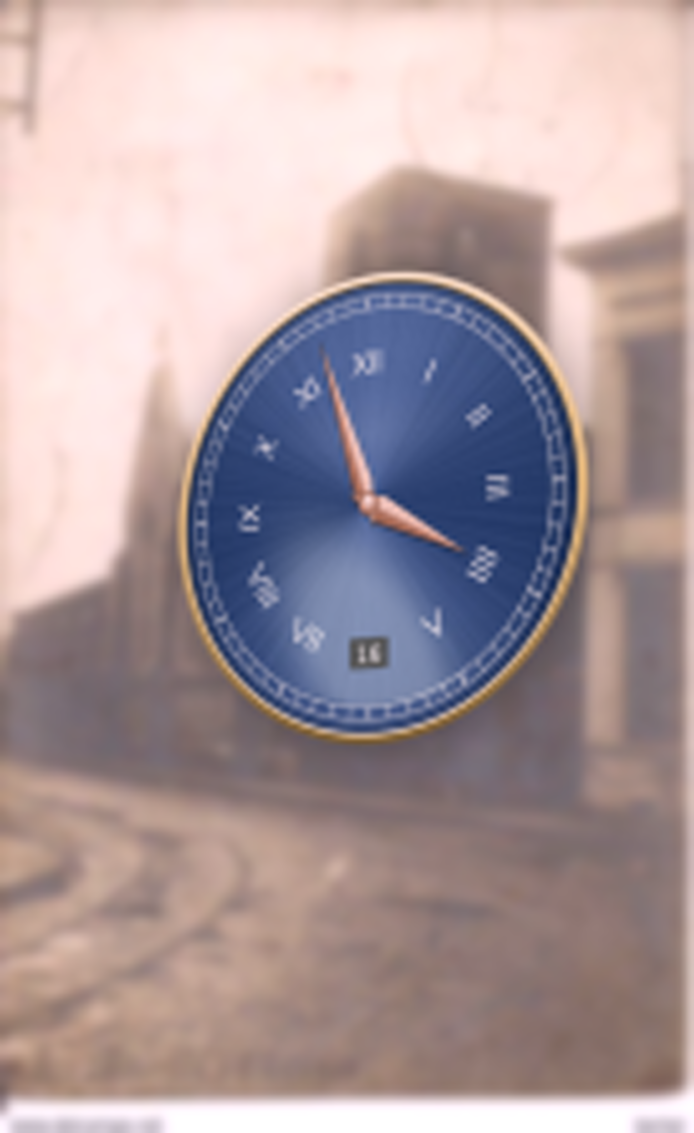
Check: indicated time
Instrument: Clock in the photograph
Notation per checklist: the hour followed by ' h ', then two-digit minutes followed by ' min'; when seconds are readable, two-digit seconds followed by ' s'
3 h 57 min
